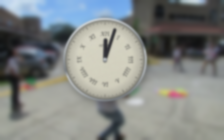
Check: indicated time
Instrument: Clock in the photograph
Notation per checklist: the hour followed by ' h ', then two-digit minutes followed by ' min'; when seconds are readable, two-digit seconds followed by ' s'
12 h 03 min
